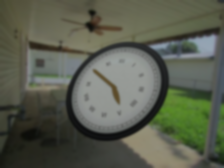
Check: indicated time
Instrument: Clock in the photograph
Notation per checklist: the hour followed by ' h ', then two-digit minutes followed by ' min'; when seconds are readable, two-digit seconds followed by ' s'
4 h 50 min
